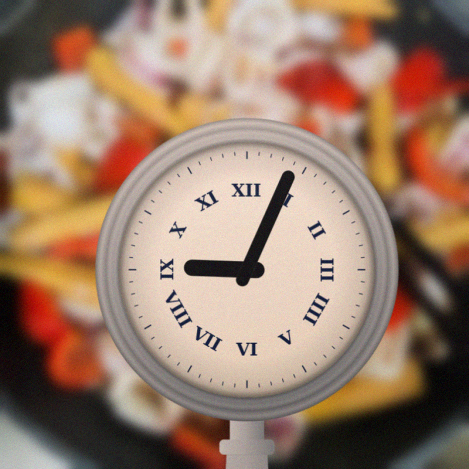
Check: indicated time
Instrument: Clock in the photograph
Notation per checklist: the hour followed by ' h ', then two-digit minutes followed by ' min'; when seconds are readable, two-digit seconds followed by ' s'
9 h 04 min
